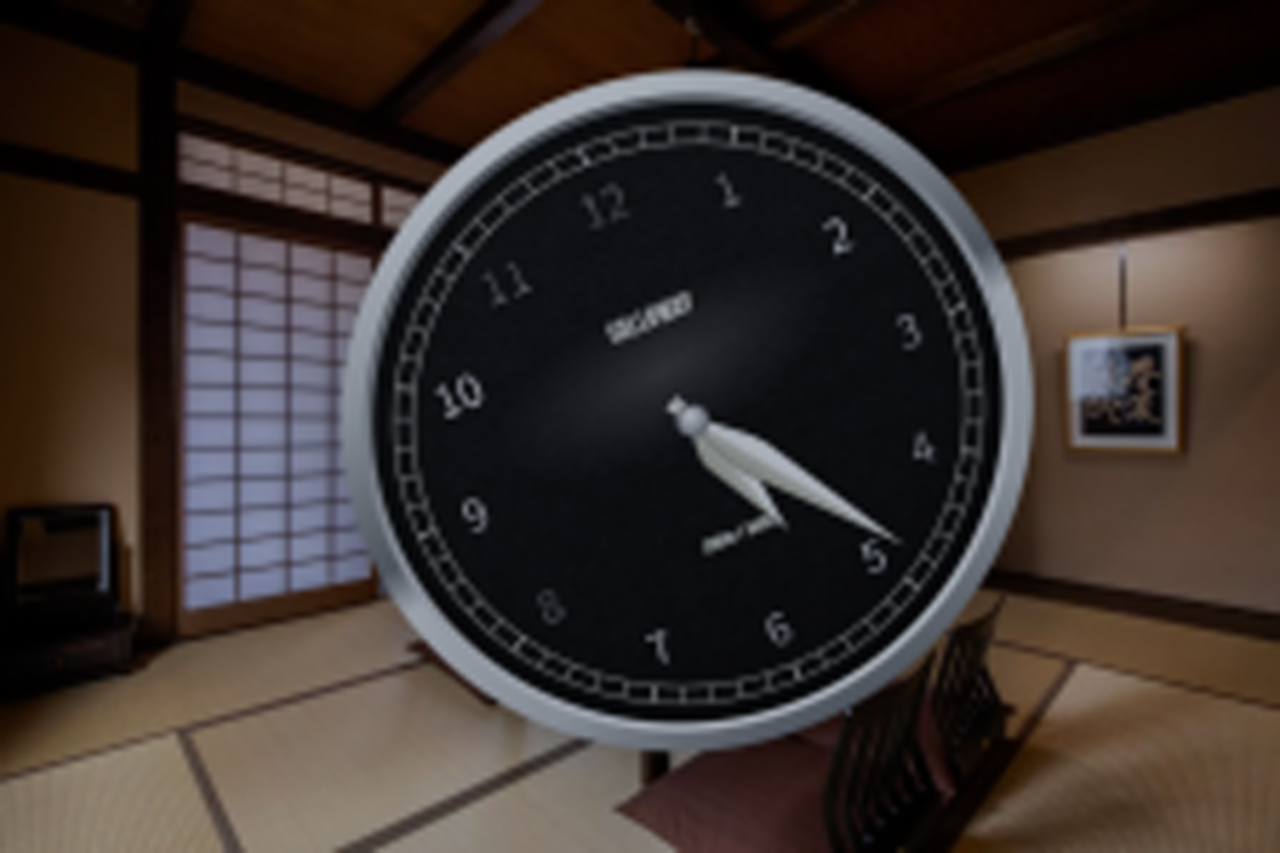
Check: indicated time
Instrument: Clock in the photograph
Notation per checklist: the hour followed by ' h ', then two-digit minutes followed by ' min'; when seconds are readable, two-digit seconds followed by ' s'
5 h 24 min
